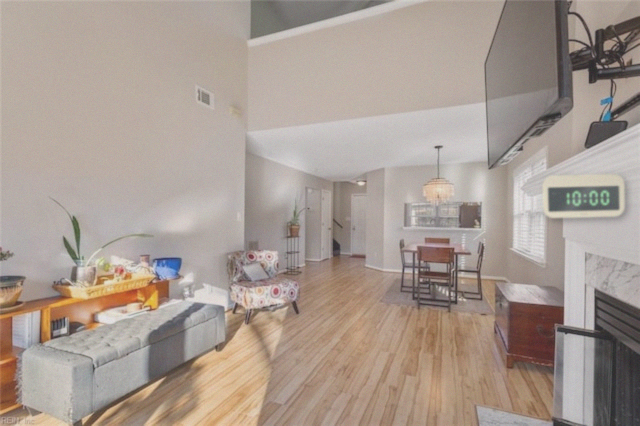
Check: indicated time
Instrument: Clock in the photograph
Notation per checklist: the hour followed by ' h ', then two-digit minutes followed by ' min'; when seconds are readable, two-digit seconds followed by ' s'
10 h 00 min
